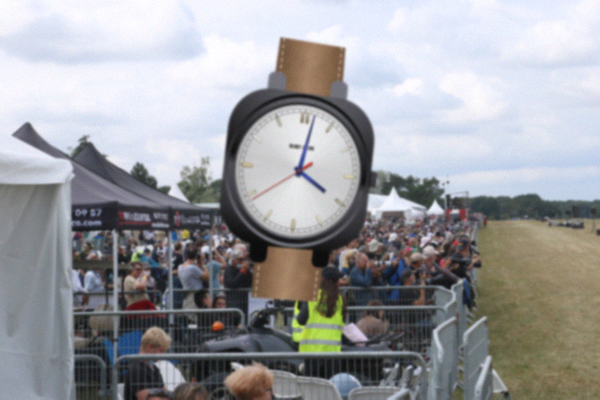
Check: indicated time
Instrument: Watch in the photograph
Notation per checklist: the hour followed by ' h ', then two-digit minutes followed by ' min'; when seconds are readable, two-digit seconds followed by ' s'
4 h 01 min 39 s
